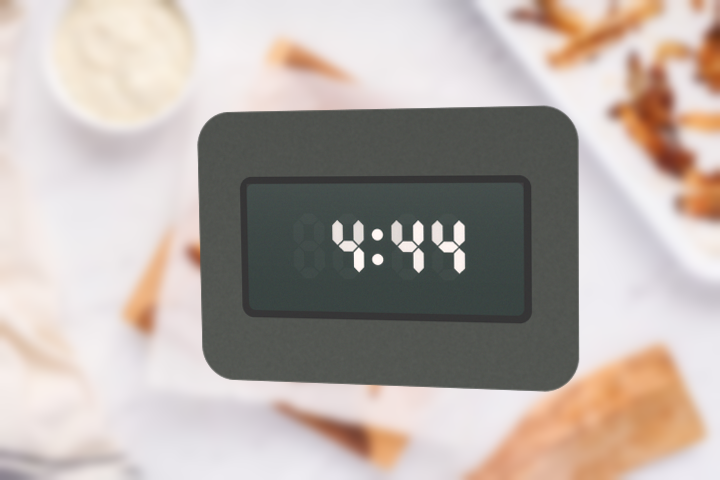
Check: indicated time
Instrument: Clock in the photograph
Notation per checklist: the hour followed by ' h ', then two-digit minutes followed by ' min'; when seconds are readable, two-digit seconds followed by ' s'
4 h 44 min
